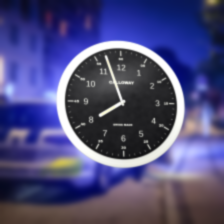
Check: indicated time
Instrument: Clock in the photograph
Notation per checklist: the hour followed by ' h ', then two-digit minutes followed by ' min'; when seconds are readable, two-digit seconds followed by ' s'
7 h 57 min
